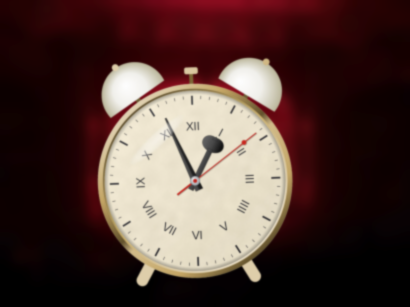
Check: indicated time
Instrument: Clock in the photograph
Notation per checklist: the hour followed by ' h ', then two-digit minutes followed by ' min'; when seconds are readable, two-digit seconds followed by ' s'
12 h 56 min 09 s
